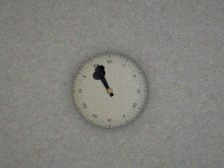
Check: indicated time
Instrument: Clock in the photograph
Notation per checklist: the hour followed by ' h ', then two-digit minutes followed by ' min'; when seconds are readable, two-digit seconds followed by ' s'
10 h 56 min
